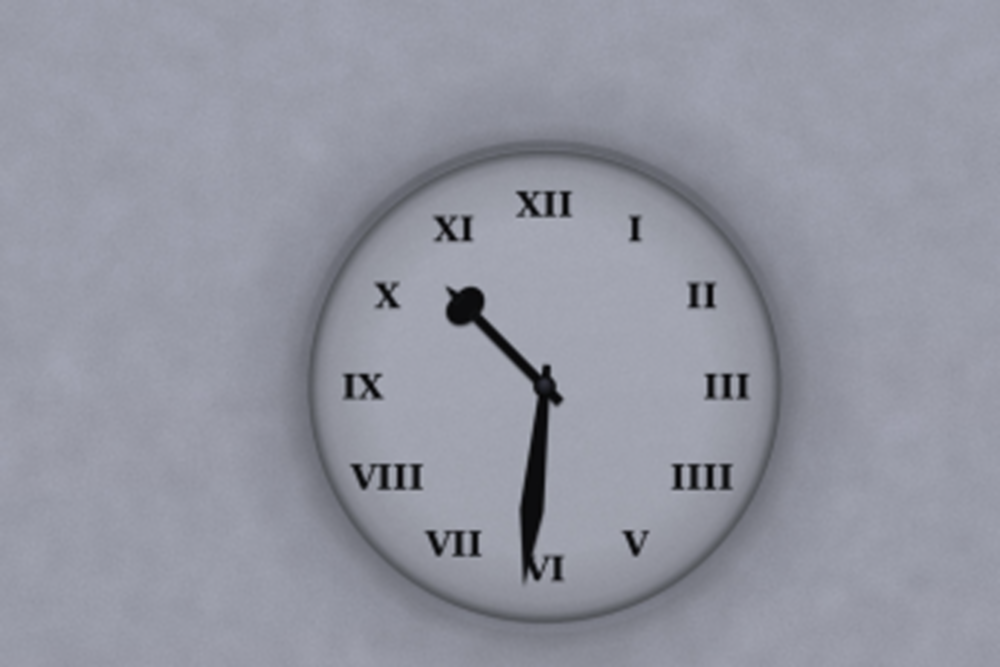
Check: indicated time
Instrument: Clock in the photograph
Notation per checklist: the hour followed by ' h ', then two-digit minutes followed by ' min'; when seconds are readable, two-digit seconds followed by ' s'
10 h 31 min
